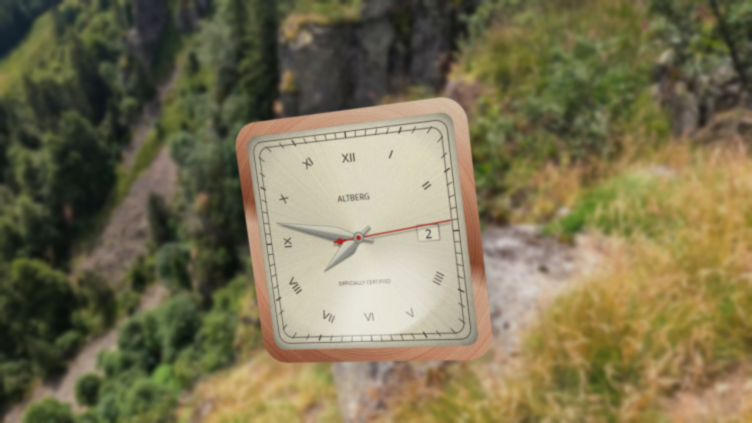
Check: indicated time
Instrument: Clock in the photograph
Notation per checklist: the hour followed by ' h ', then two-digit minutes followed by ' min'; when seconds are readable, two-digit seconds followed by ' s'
7 h 47 min 14 s
